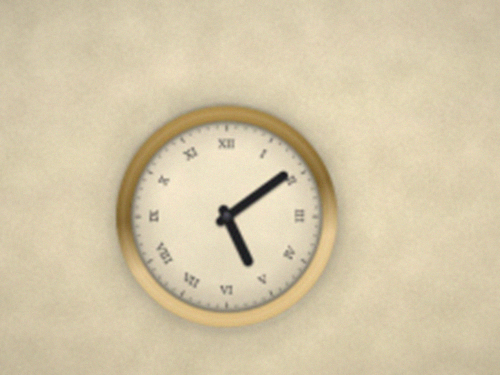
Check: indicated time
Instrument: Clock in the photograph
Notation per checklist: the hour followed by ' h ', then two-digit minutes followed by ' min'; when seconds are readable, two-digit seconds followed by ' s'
5 h 09 min
